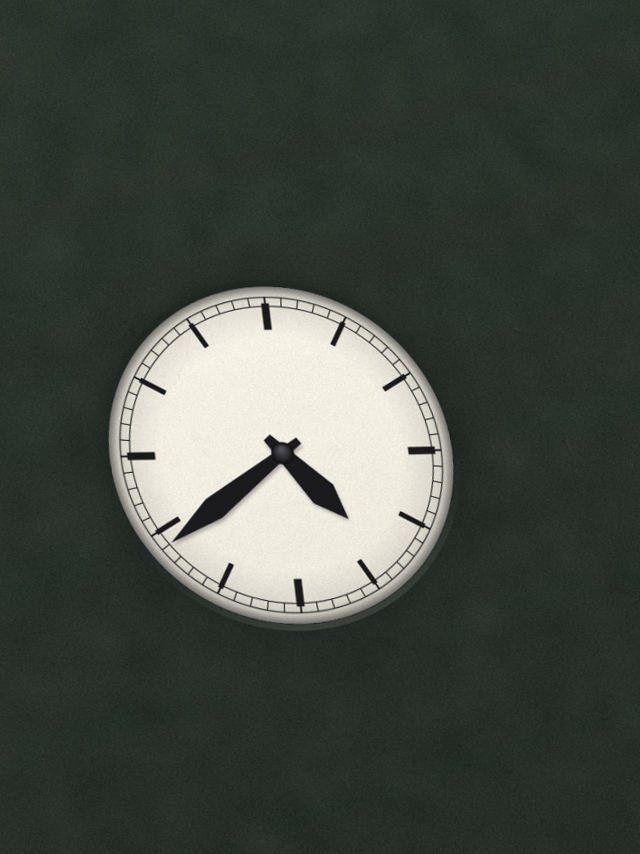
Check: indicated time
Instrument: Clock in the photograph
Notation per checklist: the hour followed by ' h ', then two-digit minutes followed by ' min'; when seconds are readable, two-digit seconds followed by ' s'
4 h 39 min
